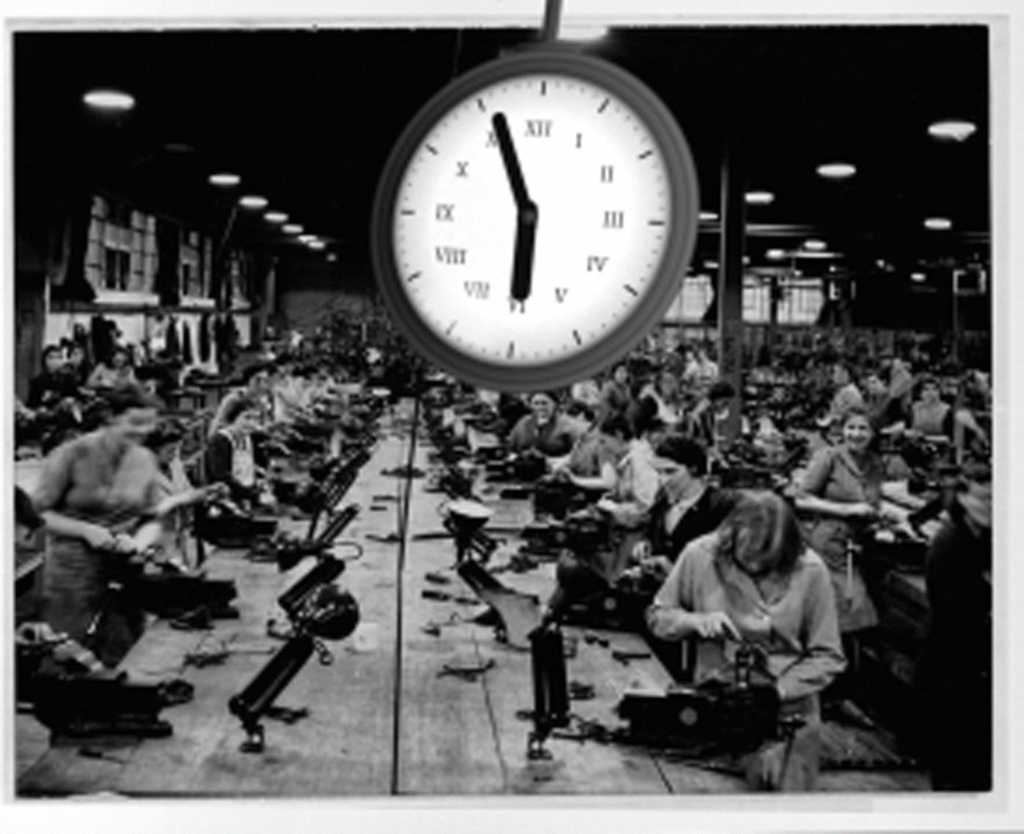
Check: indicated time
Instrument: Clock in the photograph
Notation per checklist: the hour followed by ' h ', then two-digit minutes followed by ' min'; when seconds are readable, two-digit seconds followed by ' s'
5 h 56 min
